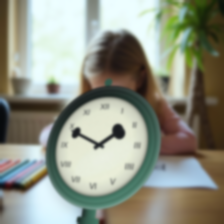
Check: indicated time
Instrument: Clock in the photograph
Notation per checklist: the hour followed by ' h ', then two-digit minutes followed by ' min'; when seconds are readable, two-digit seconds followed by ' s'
1 h 49 min
